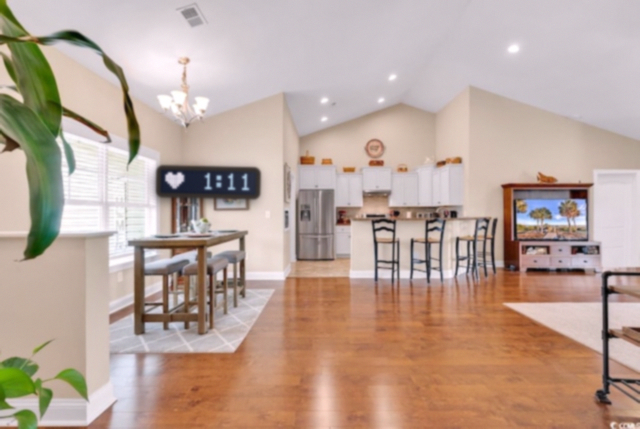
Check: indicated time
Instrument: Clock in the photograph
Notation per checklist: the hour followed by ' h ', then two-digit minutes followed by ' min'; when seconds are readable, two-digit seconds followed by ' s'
1 h 11 min
